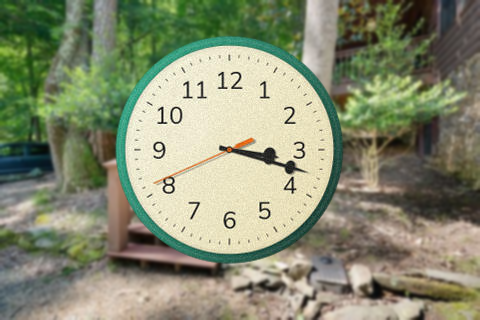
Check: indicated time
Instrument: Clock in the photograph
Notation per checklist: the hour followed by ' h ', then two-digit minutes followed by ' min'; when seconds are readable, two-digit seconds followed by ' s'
3 h 17 min 41 s
